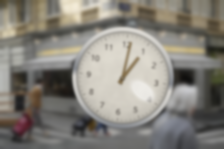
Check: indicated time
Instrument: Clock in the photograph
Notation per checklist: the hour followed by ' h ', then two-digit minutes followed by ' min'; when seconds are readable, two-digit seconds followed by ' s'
1 h 01 min
